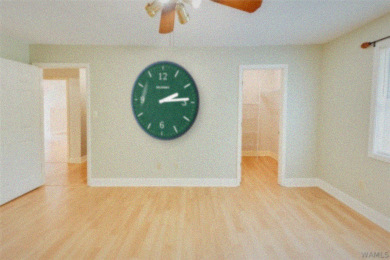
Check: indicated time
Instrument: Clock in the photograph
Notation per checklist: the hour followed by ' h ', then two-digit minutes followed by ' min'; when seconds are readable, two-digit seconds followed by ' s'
2 h 14 min
